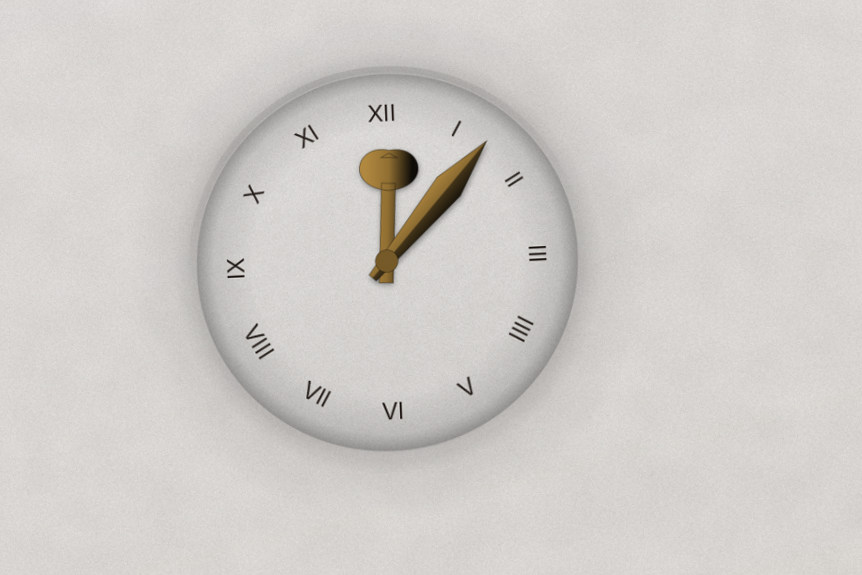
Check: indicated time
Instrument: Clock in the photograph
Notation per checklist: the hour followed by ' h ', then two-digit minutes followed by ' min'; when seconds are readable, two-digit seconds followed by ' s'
12 h 07 min
